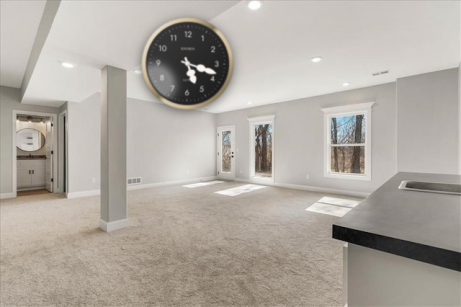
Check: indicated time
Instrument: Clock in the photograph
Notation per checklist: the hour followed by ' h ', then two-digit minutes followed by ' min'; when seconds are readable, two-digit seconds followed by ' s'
5 h 18 min
